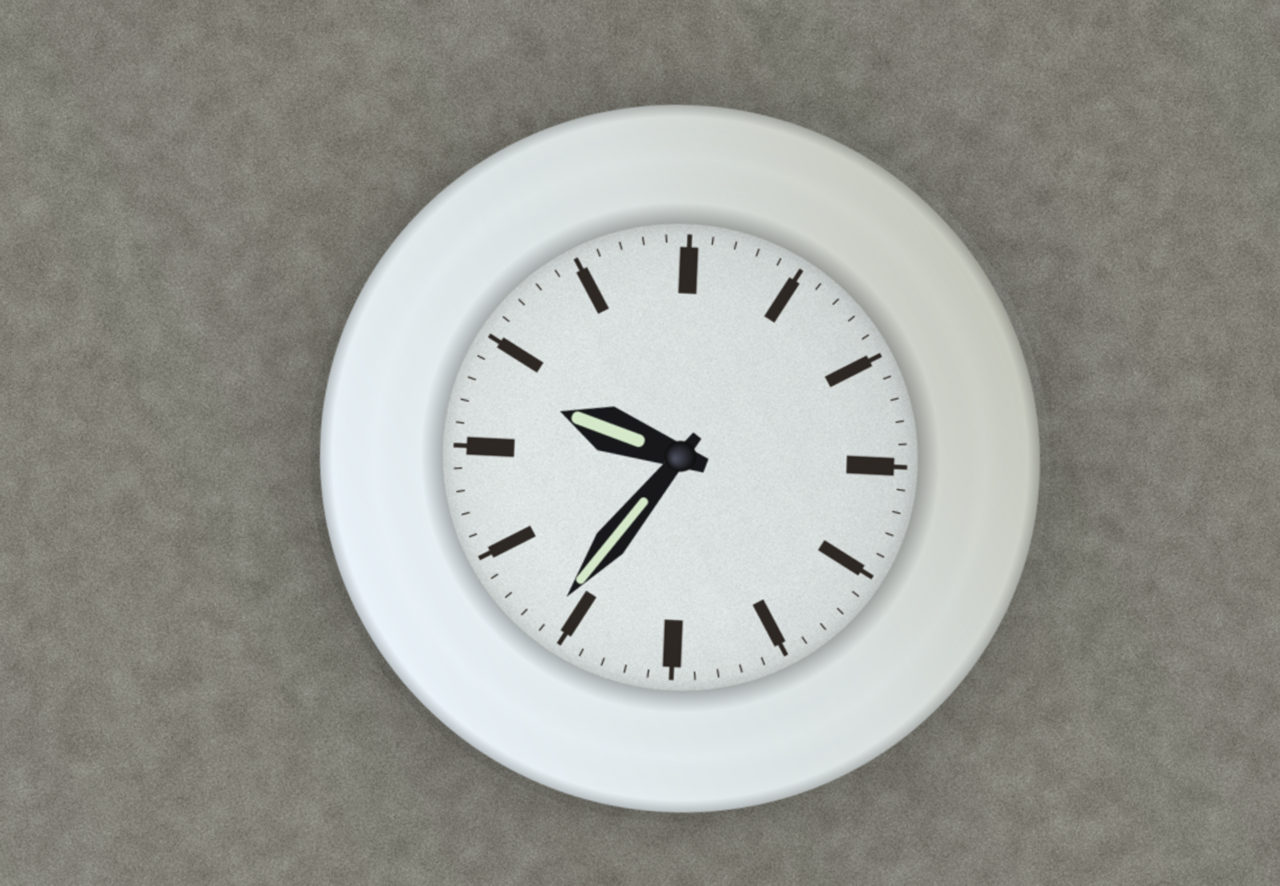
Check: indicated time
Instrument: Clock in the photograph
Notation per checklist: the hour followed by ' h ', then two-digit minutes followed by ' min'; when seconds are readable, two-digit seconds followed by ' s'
9 h 36 min
